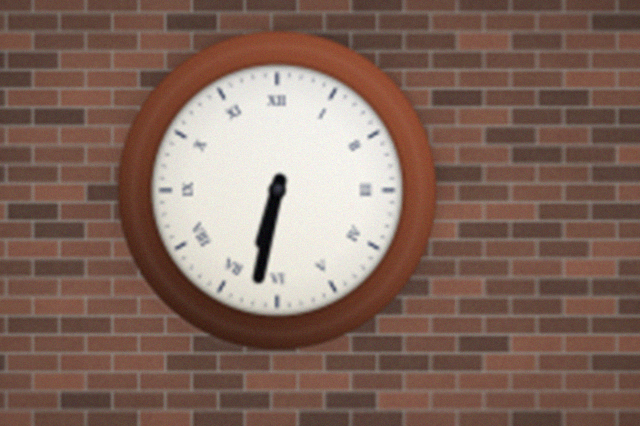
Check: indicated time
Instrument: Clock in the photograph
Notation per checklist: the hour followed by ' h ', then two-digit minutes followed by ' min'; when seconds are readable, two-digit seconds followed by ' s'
6 h 32 min
